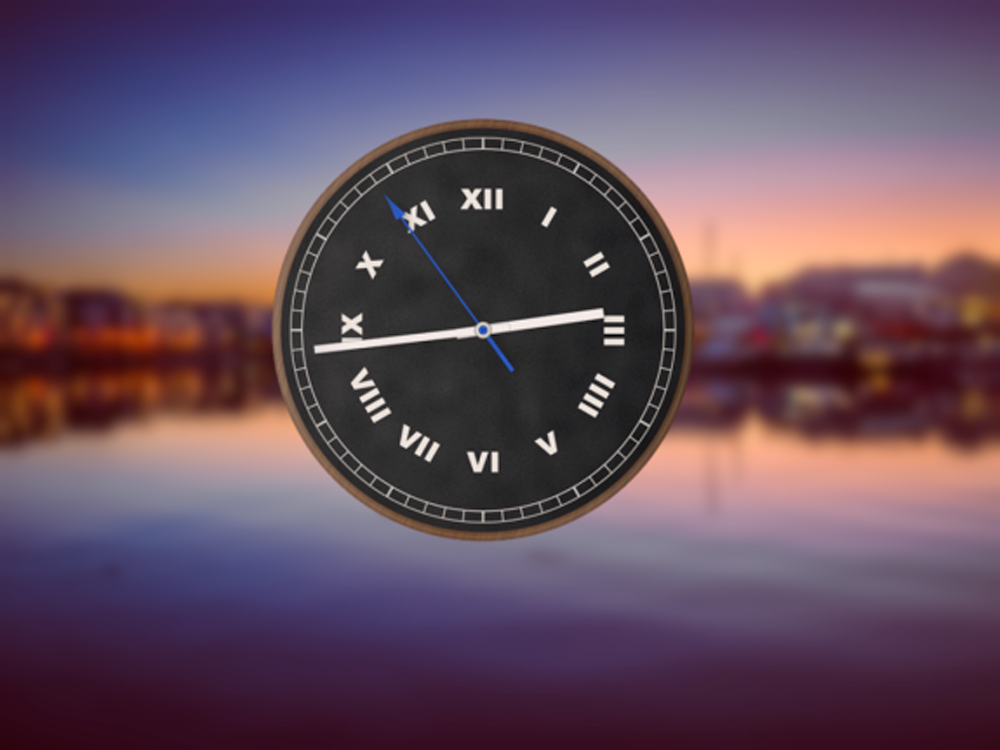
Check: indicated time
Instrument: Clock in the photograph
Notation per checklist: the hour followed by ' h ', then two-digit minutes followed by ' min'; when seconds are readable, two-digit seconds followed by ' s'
2 h 43 min 54 s
